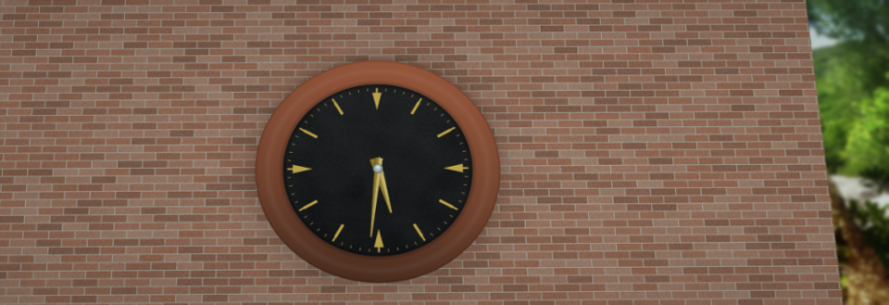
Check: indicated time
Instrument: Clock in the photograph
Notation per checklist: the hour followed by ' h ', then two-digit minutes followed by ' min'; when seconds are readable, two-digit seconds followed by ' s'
5 h 31 min
